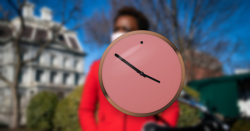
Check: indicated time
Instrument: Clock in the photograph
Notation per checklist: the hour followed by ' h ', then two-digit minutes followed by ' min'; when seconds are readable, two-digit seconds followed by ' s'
3 h 51 min
